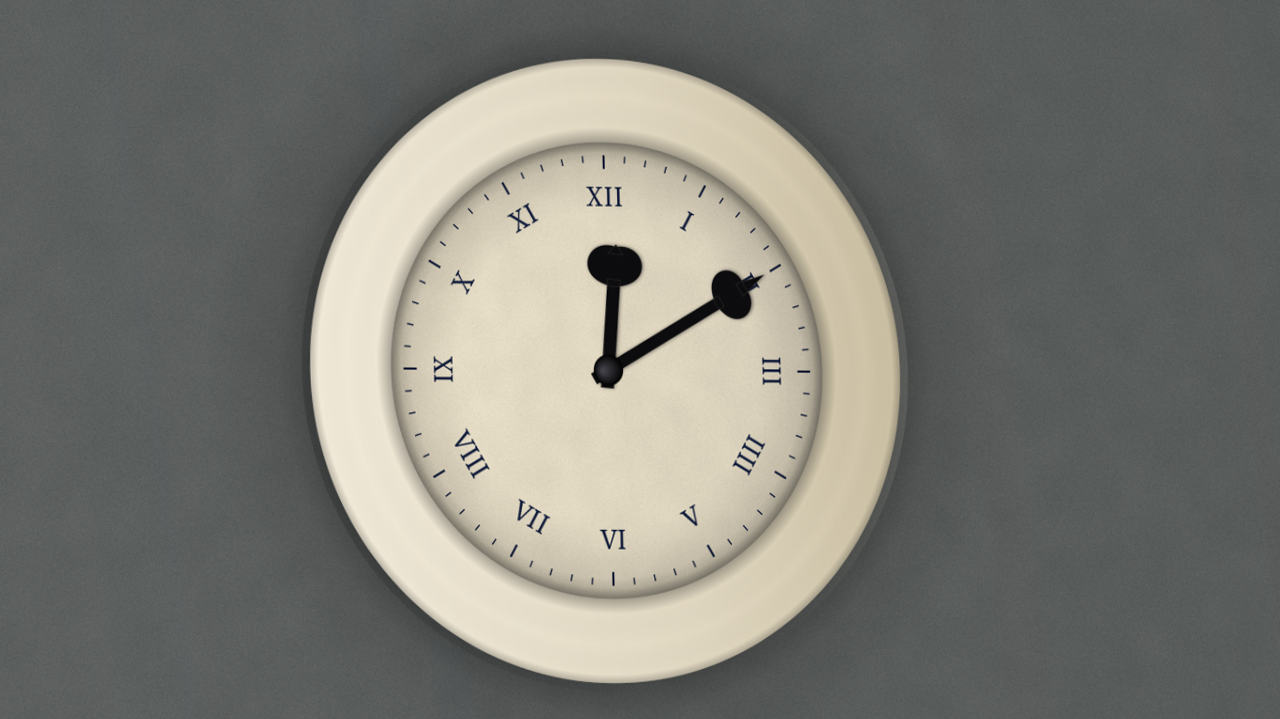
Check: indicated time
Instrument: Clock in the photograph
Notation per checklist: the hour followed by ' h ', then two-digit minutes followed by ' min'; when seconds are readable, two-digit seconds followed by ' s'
12 h 10 min
